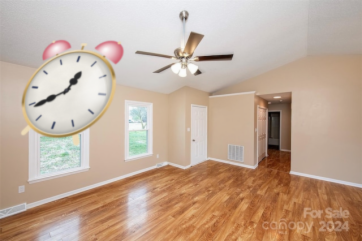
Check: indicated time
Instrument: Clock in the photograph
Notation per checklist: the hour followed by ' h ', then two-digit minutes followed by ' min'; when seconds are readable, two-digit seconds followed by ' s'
12 h 39 min
